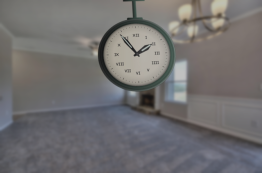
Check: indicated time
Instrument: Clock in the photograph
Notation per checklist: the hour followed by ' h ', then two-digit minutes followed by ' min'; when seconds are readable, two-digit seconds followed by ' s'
1 h 54 min
